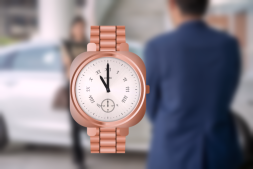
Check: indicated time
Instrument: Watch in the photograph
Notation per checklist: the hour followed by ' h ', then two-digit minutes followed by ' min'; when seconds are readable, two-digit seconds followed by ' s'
11 h 00 min
